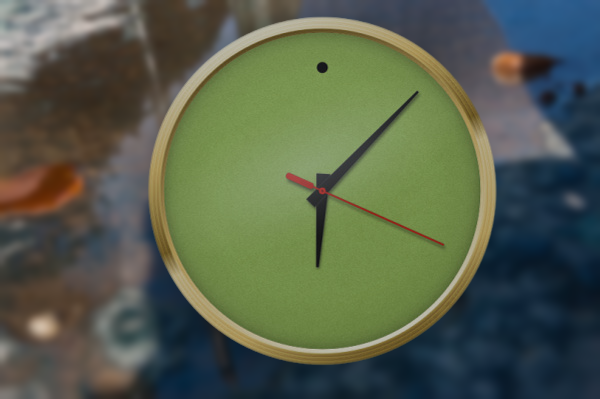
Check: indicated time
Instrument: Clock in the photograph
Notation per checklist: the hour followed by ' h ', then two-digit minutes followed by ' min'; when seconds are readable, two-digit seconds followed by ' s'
6 h 07 min 19 s
